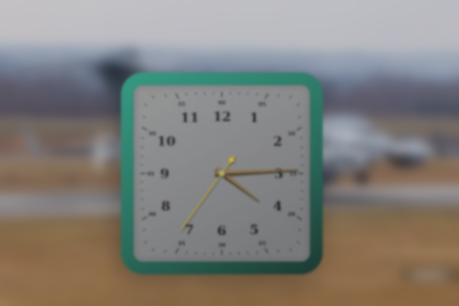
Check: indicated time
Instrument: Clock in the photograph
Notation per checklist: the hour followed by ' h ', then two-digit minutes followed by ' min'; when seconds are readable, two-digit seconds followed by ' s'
4 h 14 min 36 s
